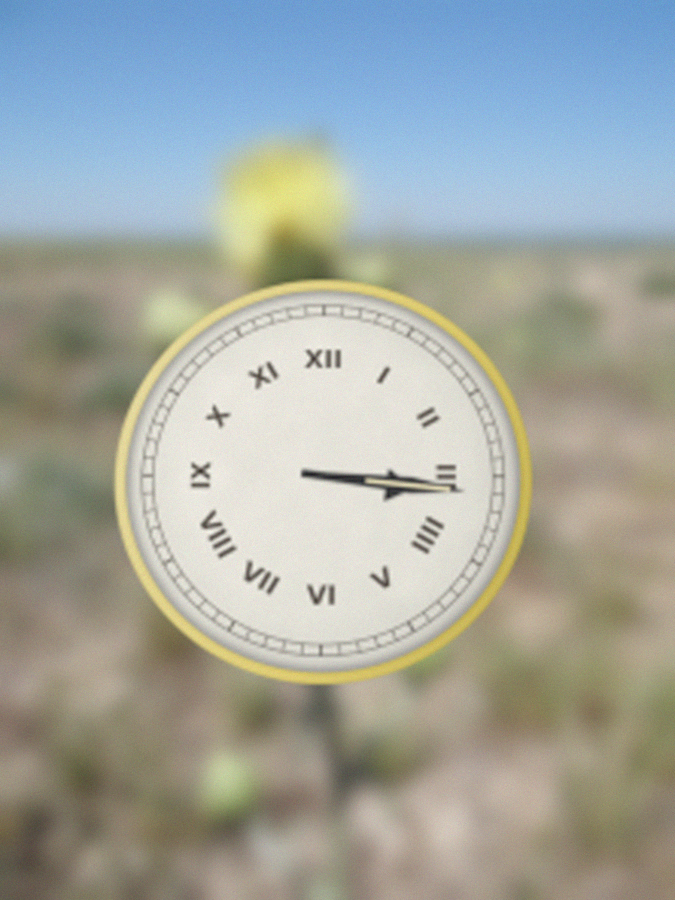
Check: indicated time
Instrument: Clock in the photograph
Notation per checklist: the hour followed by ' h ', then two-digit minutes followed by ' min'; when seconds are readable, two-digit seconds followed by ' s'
3 h 16 min
